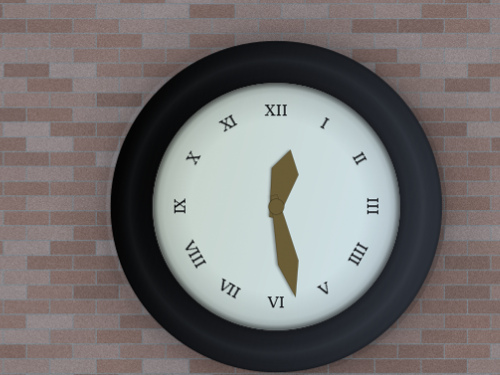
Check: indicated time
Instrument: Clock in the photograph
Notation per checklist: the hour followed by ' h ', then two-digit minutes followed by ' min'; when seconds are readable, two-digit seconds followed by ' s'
12 h 28 min
